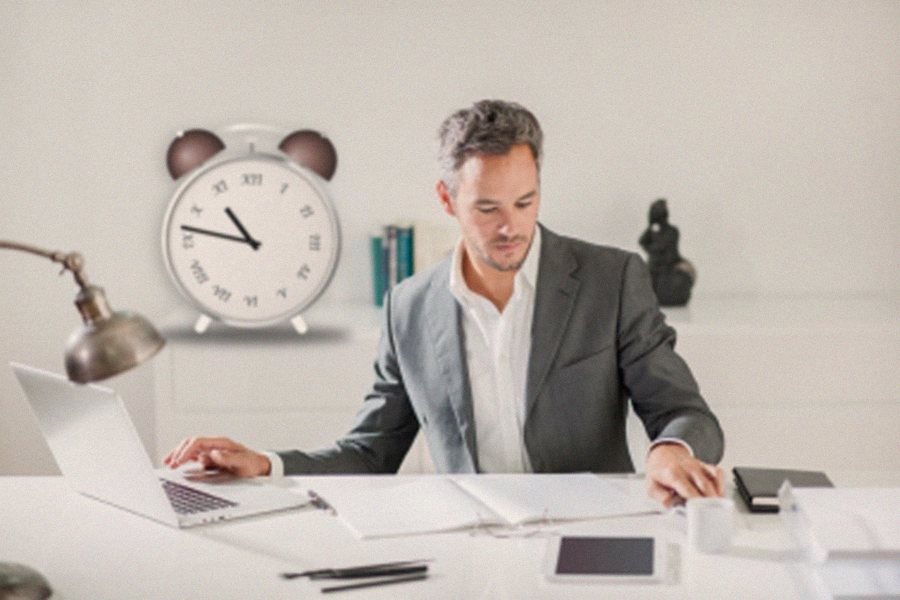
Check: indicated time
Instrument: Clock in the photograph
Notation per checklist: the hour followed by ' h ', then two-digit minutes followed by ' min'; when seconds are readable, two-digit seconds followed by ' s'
10 h 47 min
